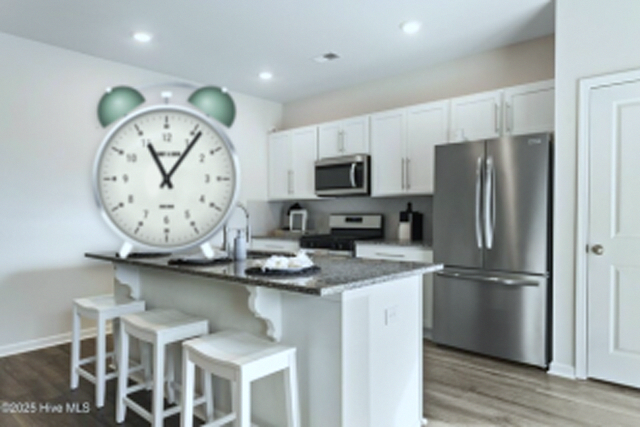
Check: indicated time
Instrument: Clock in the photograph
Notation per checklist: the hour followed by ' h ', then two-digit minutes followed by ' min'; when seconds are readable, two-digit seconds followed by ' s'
11 h 06 min
